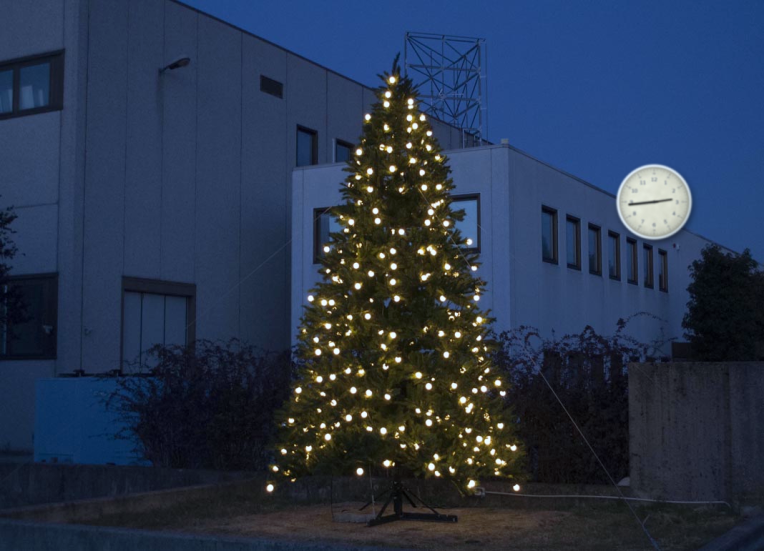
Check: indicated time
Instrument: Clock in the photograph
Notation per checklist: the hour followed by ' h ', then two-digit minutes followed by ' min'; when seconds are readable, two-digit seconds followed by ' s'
2 h 44 min
